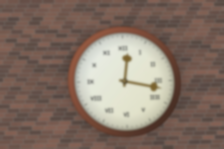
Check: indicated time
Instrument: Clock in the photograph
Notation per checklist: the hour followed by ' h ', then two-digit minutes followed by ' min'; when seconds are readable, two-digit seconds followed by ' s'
12 h 17 min
